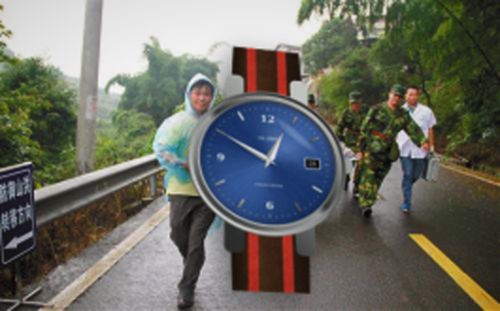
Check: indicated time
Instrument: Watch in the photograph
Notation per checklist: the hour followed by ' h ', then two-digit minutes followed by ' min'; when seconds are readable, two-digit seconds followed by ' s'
12 h 50 min
